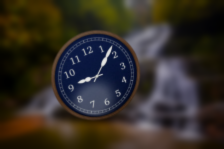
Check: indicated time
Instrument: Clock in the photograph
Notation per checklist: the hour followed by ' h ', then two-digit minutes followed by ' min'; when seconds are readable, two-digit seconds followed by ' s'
9 h 08 min
